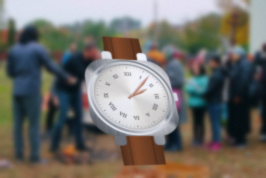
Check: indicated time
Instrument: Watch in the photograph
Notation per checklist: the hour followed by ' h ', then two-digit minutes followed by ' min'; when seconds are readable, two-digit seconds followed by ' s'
2 h 07 min
